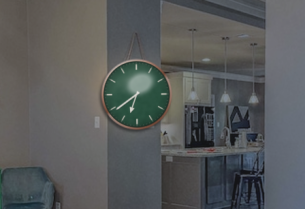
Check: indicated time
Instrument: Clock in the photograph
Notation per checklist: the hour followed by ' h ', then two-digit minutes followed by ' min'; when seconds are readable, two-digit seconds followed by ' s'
6 h 39 min
